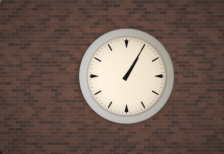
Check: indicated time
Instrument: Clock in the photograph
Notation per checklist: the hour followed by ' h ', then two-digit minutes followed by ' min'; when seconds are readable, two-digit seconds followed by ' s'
1 h 05 min
